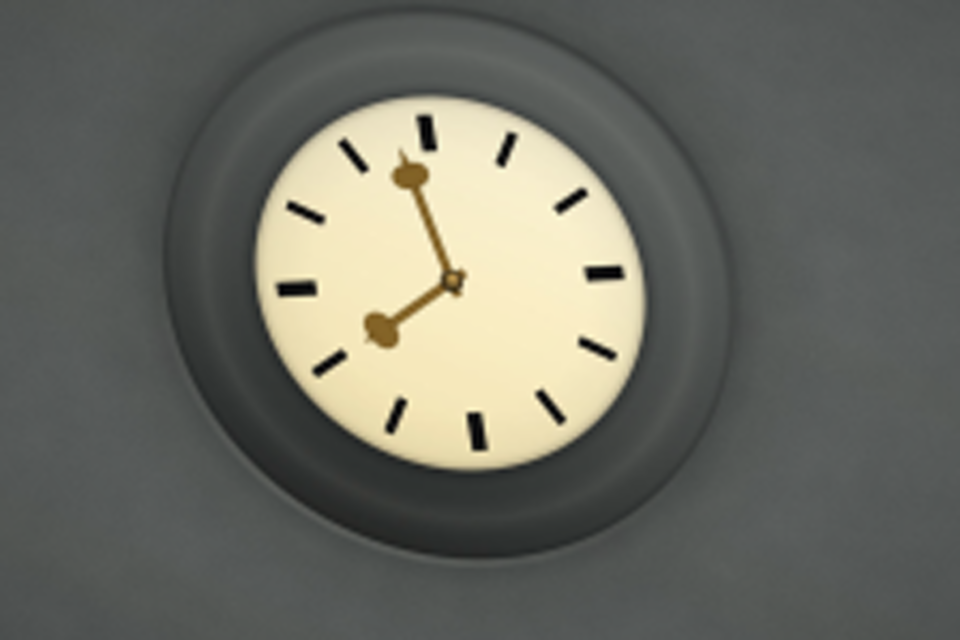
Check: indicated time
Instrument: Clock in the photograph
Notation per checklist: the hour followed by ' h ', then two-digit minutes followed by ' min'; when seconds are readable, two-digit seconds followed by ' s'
7 h 58 min
